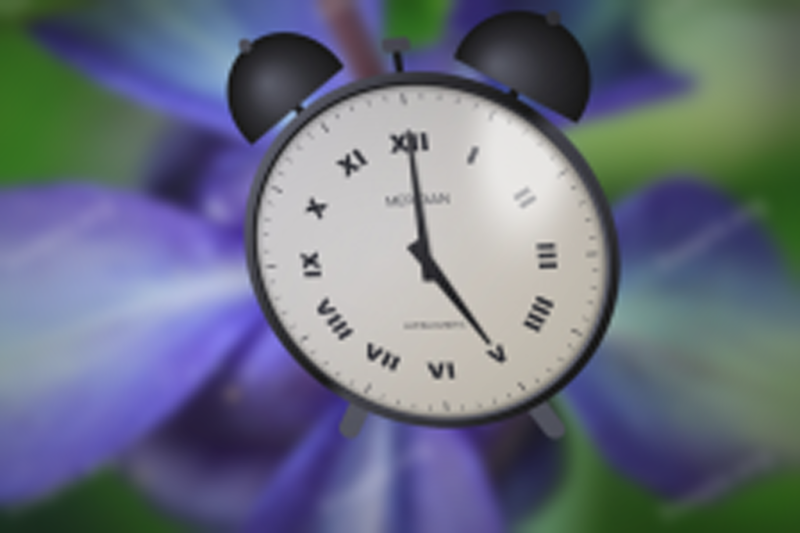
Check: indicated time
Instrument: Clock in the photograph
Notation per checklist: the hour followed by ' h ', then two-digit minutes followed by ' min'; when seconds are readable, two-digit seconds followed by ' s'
5 h 00 min
